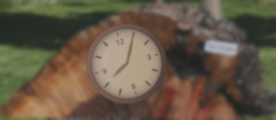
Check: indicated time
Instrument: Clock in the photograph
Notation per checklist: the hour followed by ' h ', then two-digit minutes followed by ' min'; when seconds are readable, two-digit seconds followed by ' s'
8 h 05 min
